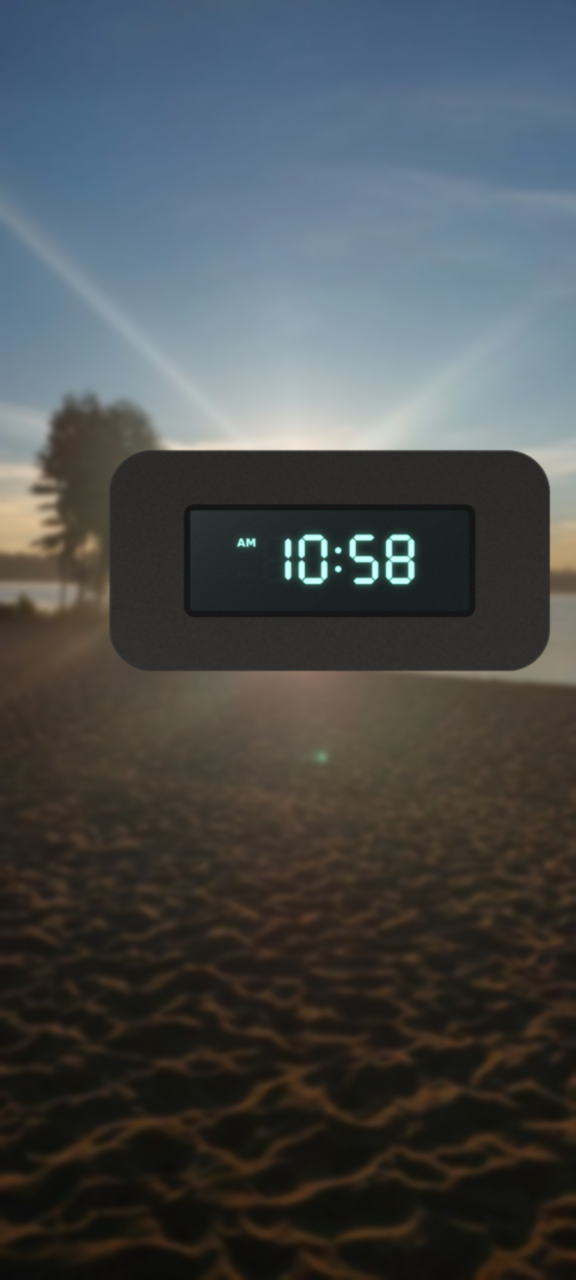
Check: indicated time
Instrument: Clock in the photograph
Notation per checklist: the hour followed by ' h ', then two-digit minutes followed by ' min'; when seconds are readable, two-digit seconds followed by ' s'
10 h 58 min
